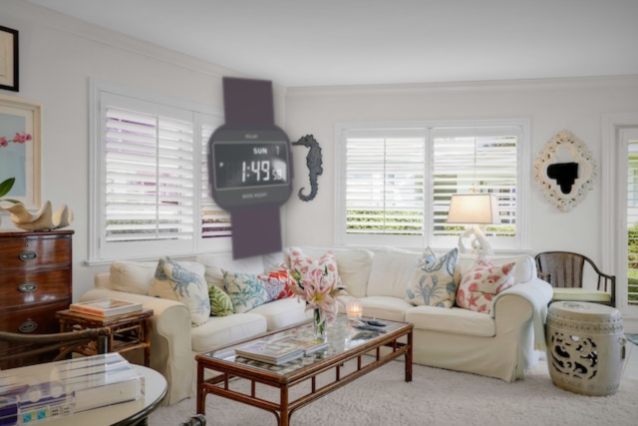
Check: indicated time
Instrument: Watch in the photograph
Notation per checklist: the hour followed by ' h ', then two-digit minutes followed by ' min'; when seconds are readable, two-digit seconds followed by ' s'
1 h 49 min
